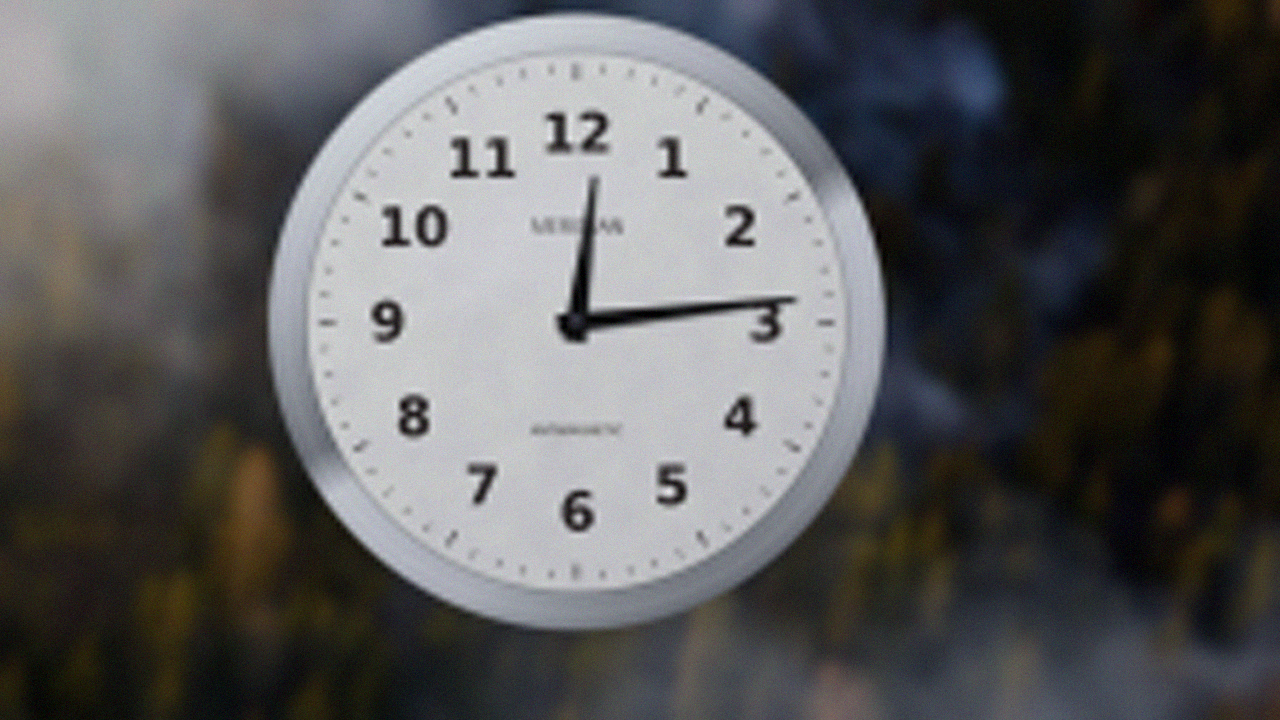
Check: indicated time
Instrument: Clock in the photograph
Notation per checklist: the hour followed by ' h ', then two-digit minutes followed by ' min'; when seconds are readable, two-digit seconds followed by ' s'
12 h 14 min
